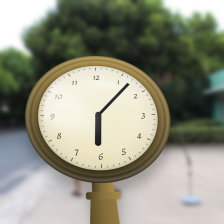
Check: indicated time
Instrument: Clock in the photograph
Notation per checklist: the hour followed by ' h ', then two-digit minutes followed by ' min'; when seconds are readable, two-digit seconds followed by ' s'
6 h 07 min
